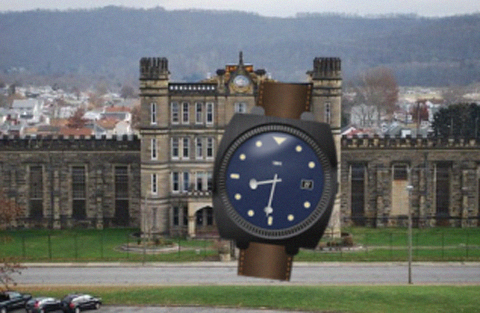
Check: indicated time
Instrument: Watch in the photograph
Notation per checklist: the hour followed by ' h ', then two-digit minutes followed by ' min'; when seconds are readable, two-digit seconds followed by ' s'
8 h 31 min
